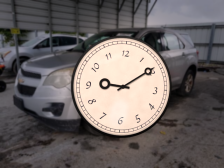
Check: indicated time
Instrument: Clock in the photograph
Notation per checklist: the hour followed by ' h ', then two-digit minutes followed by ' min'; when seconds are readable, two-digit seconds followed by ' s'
9 h 09 min
